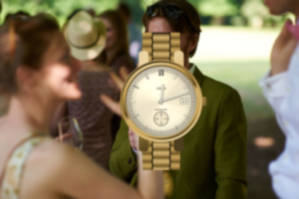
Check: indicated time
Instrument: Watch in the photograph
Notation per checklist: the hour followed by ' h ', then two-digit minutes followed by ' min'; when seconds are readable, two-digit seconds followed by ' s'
12 h 12 min
